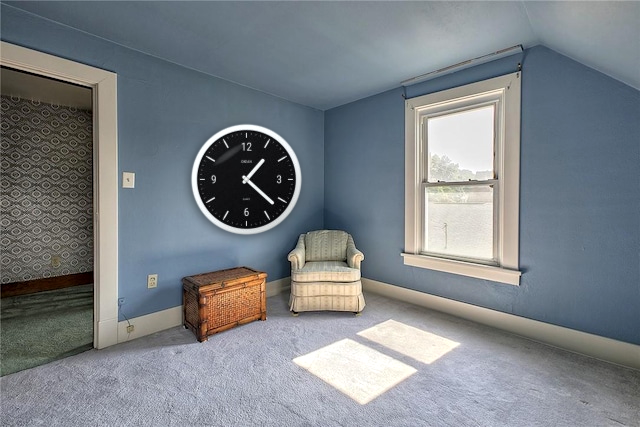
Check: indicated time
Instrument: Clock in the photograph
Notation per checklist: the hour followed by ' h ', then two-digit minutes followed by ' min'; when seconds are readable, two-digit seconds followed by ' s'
1 h 22 min
